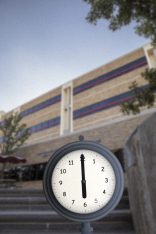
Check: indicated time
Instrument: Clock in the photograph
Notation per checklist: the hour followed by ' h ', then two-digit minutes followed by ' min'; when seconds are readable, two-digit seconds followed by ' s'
6 h 00 min
